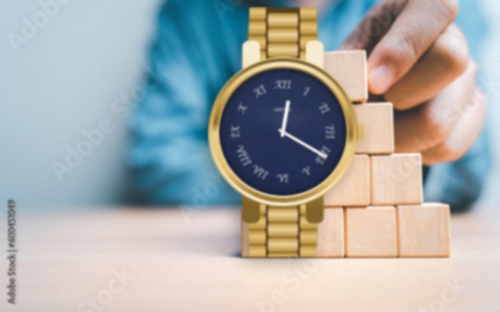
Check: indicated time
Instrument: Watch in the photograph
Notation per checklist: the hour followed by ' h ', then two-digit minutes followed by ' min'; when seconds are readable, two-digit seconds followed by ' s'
12 h 20 min
